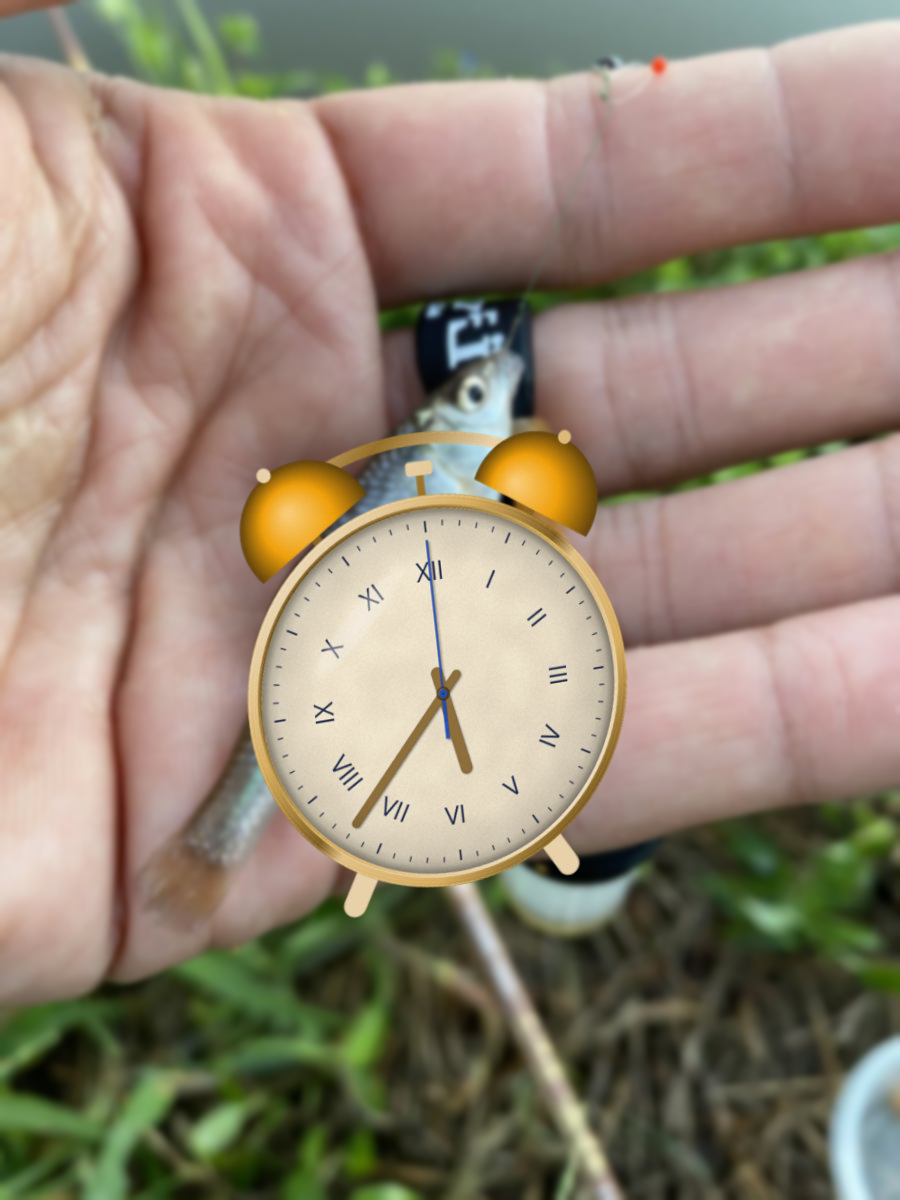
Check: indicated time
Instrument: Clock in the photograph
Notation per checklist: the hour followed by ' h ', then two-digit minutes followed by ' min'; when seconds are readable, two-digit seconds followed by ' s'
5 h 37 min 00 s
